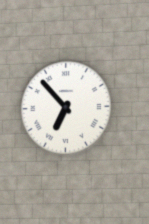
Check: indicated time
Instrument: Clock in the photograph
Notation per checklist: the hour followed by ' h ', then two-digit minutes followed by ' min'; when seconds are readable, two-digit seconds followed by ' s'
6 h 53 min
